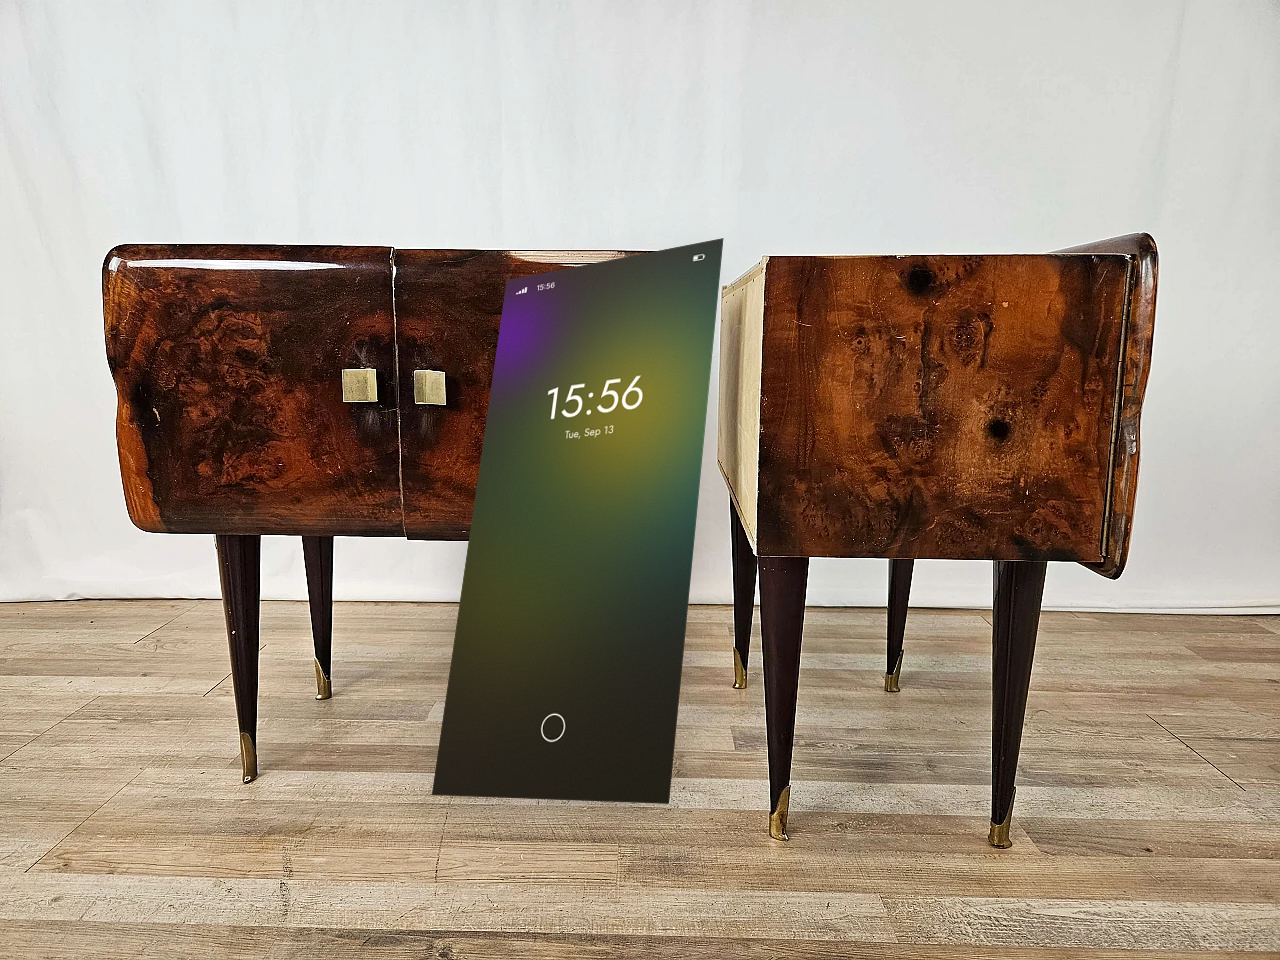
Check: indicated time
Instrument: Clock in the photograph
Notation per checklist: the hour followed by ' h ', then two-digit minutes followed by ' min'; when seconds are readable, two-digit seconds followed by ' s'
15 h 56 min
